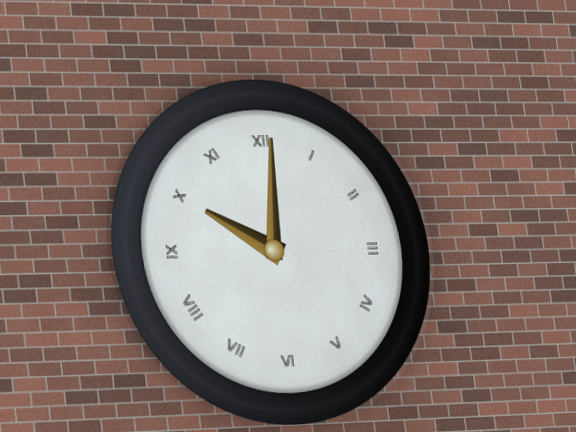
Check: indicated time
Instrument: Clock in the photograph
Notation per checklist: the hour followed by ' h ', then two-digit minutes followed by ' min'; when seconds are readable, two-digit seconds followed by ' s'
10 h 01 min
